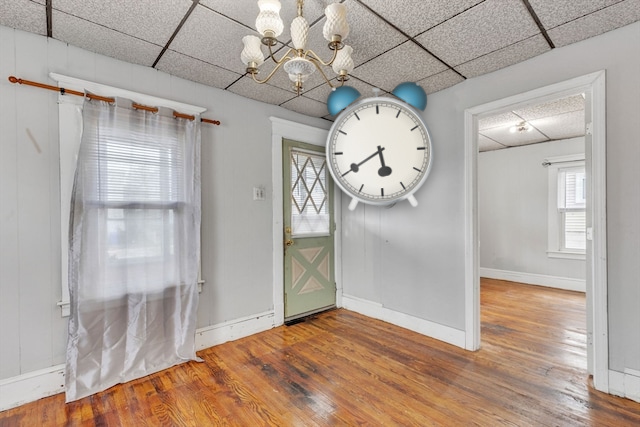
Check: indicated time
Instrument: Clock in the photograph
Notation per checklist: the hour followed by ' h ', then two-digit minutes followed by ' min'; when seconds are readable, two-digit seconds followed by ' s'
5 h 40 min
